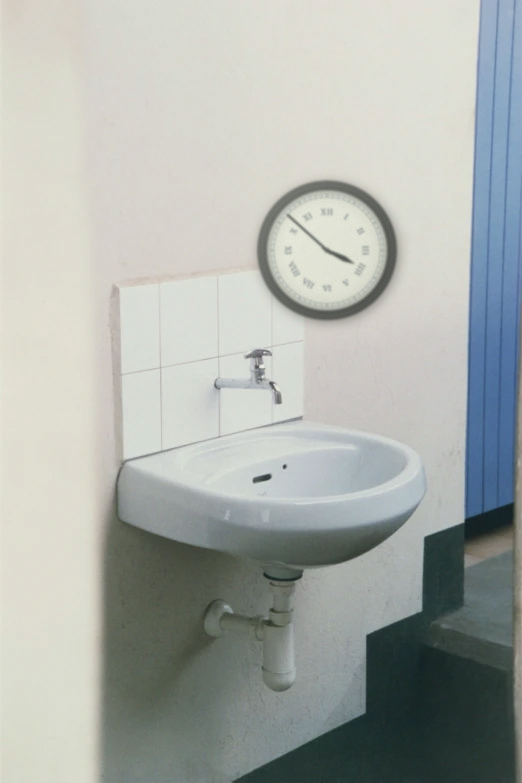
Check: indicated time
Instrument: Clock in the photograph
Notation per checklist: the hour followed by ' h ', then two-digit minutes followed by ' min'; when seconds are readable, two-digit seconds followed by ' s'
3 h 52 min
